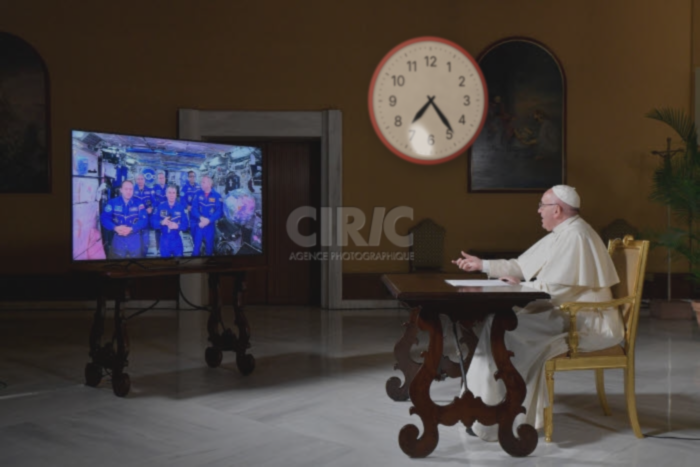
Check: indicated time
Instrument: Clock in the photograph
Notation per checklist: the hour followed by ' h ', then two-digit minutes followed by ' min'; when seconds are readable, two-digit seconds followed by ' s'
7 h 24 min
